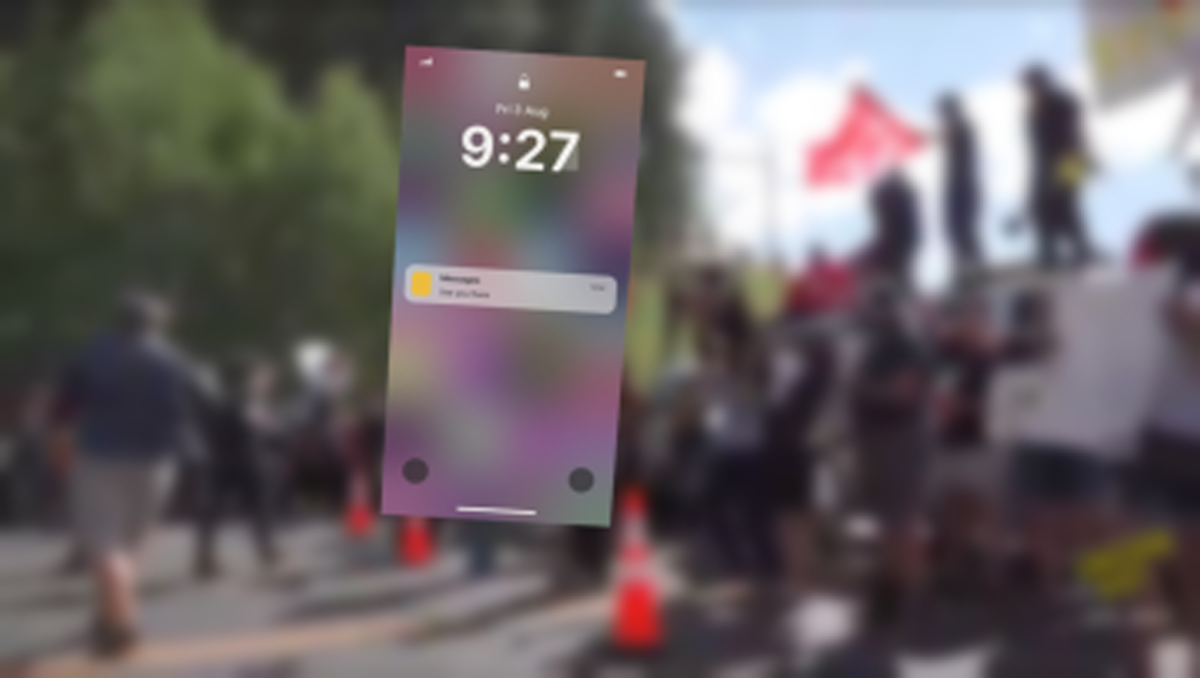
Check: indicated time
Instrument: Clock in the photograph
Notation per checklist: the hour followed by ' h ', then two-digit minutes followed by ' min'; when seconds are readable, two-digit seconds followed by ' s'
9 h 27 min
